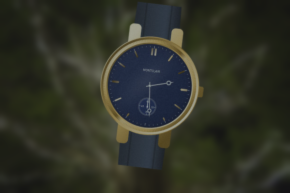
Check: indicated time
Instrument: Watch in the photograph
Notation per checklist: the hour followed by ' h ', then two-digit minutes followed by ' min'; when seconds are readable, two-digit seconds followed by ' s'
2 h 29 min
